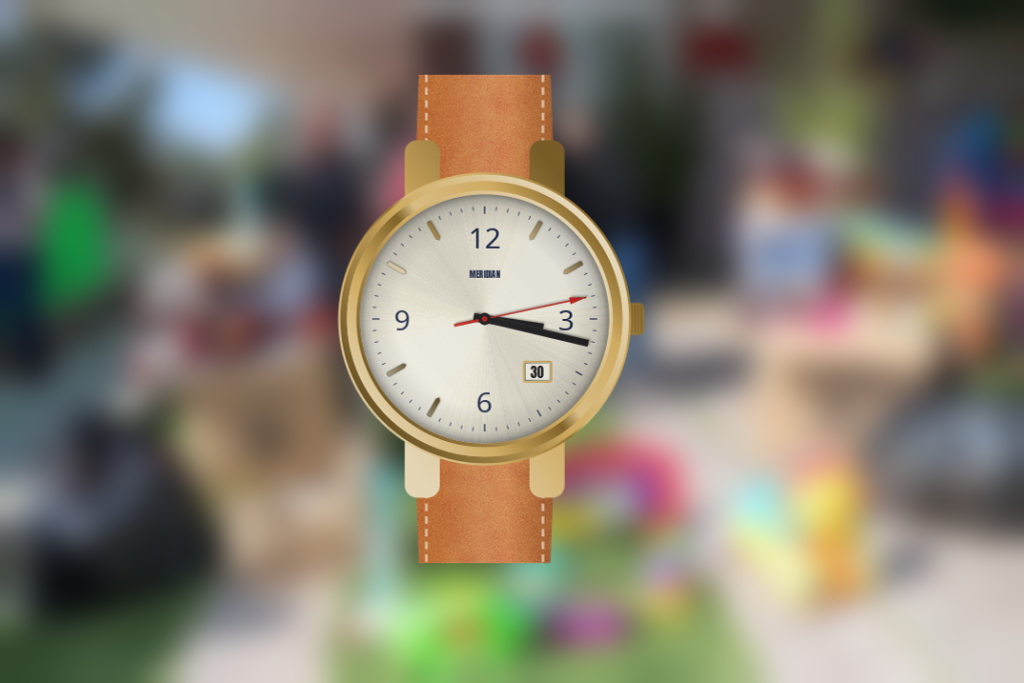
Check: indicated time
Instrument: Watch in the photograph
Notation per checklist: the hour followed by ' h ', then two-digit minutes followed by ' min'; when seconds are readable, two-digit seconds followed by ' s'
3 h 17 min 13 s
